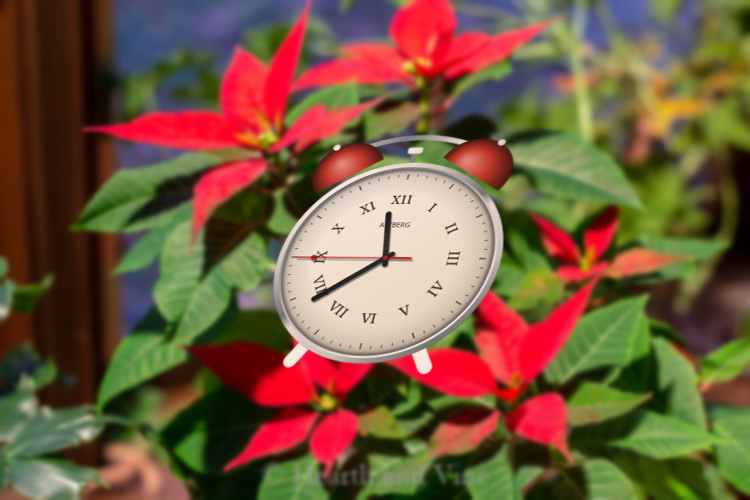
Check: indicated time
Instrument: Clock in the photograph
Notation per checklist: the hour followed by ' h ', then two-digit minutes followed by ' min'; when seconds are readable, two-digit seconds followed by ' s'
11 h 38 min 45 s
